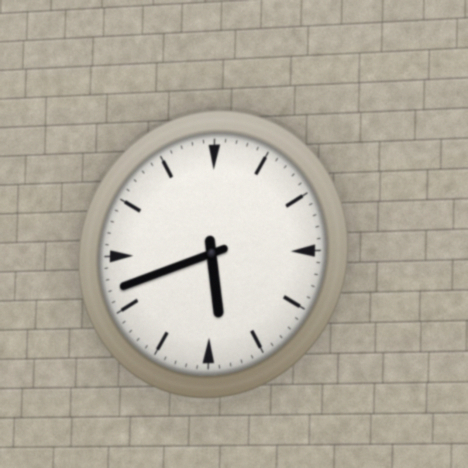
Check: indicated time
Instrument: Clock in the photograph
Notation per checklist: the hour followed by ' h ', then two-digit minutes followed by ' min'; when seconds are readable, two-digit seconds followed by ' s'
5 h 42 min
